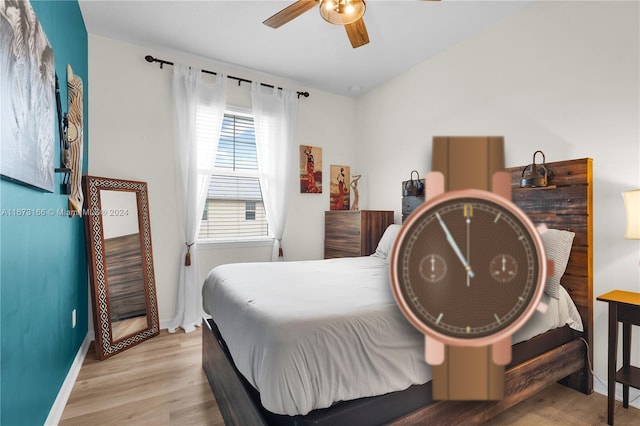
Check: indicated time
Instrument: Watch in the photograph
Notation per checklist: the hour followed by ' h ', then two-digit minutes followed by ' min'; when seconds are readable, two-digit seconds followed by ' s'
10 h 55 min
